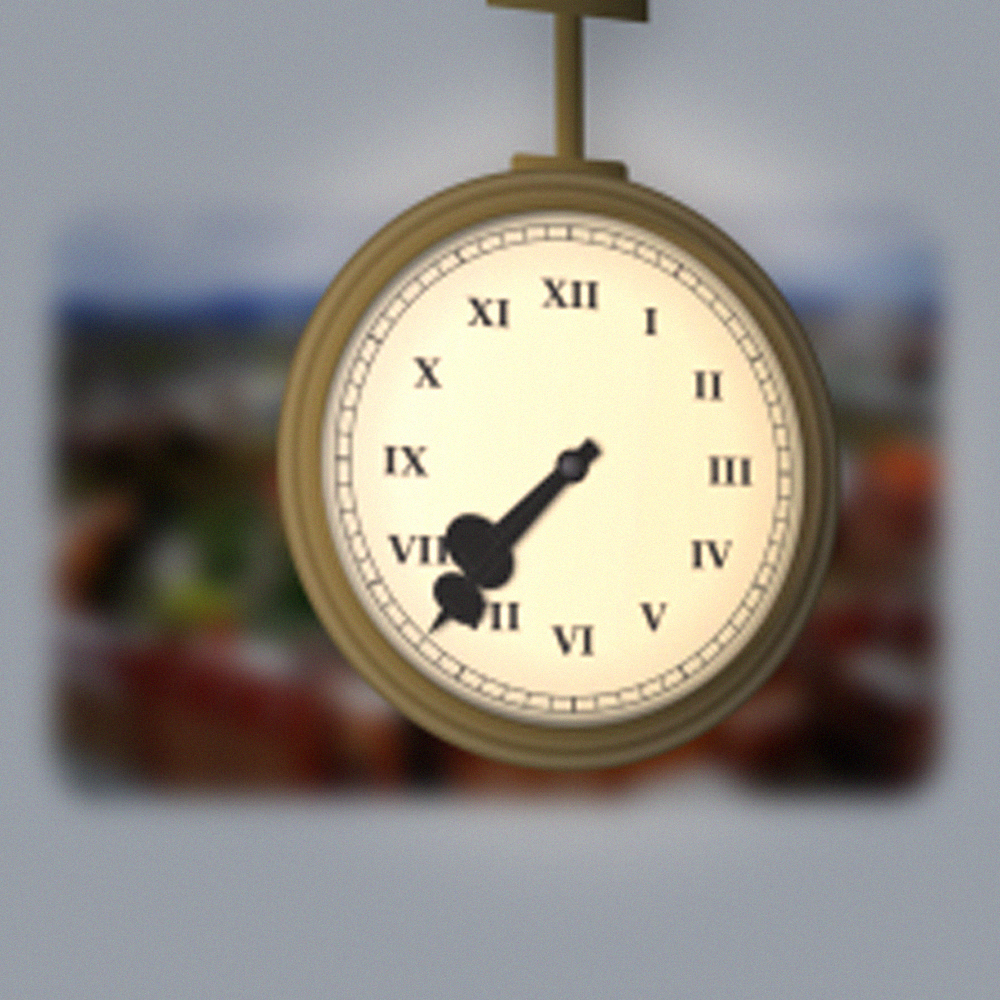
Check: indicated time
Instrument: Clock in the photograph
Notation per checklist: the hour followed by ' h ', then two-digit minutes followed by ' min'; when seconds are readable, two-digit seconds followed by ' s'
7 h 37 min
